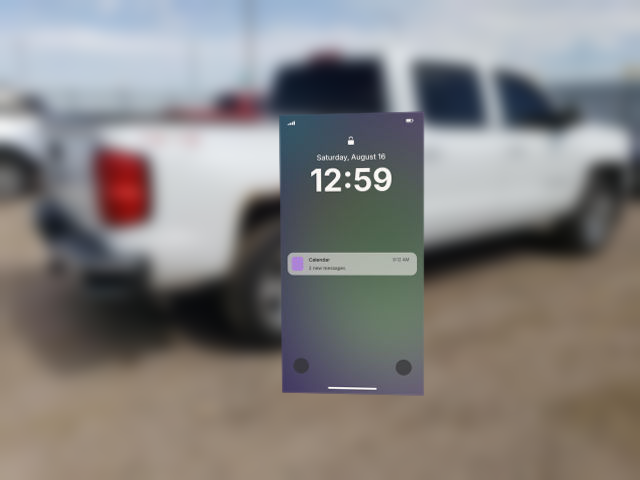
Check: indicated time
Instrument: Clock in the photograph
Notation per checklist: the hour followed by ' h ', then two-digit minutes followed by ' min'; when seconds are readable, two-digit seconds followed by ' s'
12 h 59 min
